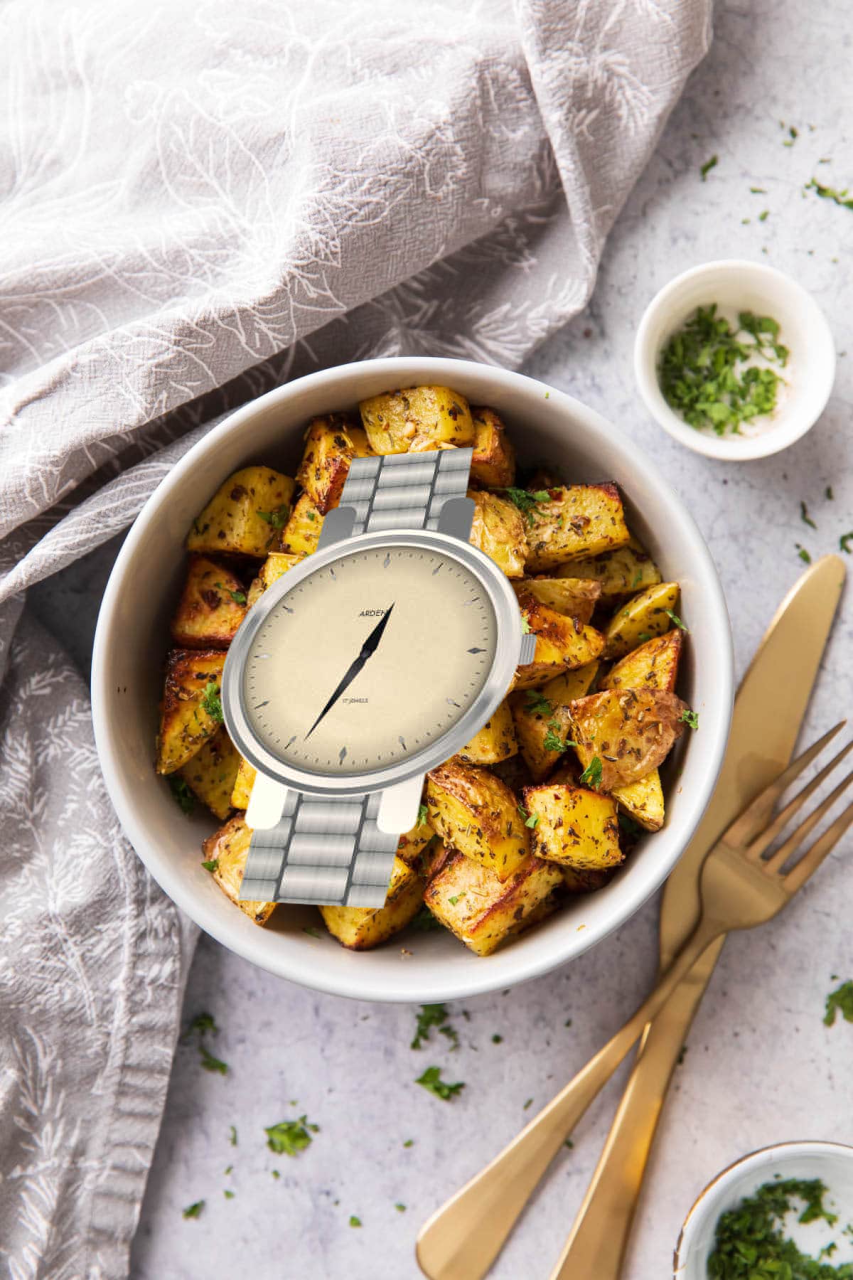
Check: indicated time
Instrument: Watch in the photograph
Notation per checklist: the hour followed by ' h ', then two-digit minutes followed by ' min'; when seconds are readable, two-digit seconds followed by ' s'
12 h 34 min
